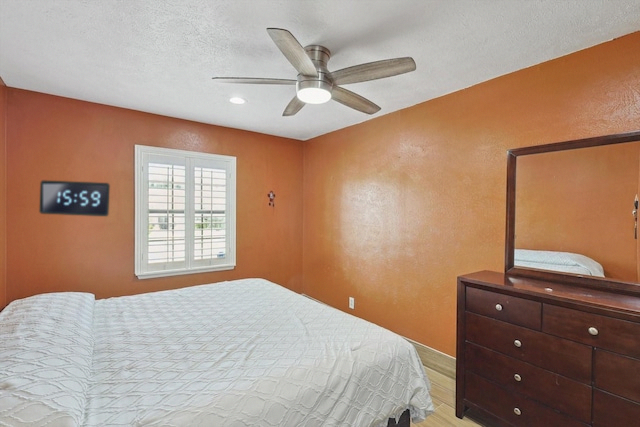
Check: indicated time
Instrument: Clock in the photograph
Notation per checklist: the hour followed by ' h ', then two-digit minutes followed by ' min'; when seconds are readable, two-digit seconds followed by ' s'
15 h 59 min
